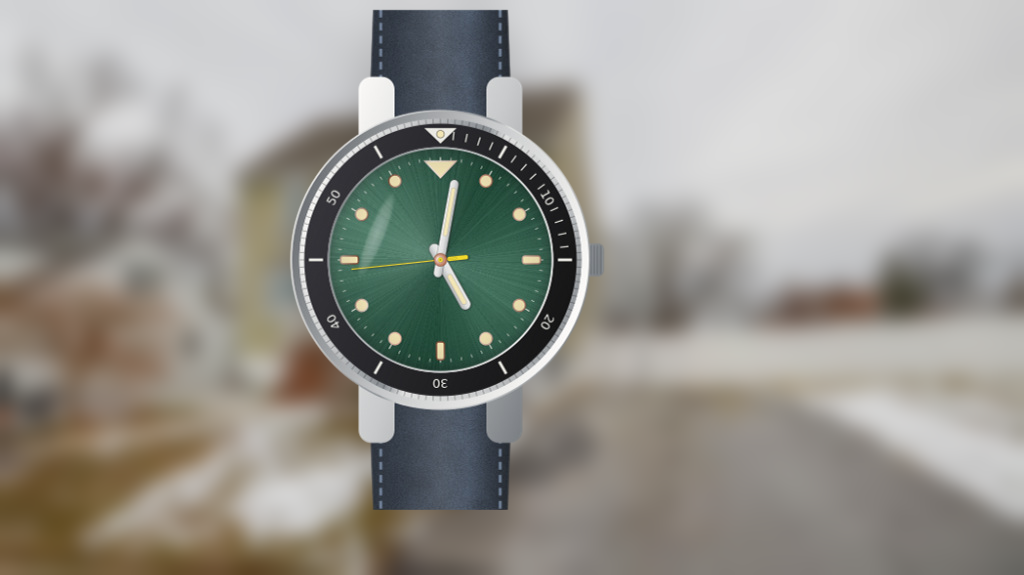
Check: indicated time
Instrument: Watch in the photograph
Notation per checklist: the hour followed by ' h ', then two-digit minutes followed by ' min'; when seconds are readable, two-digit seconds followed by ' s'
5 h 01 min 44 s
